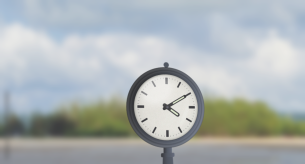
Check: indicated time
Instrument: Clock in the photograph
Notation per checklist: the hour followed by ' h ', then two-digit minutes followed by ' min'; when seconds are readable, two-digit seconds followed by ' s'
4 h 10 min
